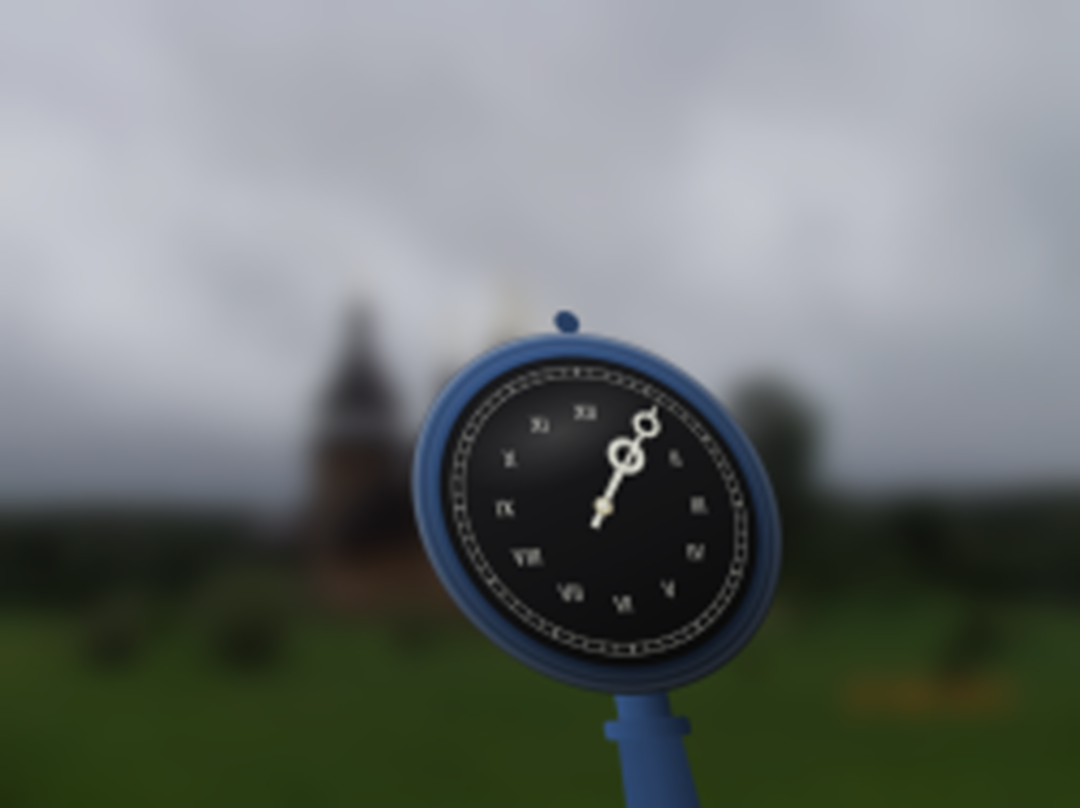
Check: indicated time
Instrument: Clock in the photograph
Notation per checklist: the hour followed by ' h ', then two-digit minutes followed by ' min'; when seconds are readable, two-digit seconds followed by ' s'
1 h 06 min
